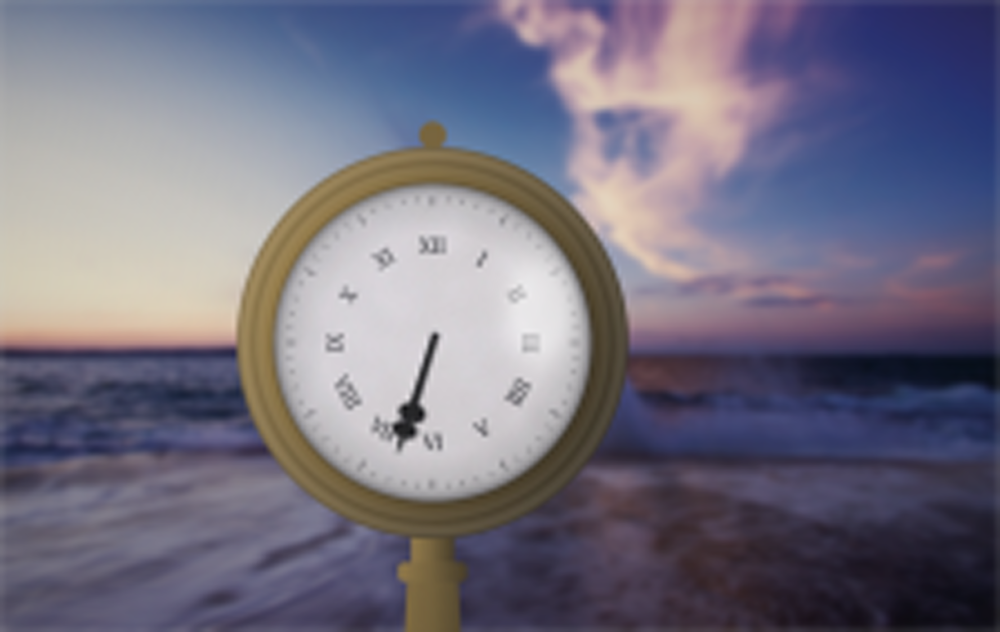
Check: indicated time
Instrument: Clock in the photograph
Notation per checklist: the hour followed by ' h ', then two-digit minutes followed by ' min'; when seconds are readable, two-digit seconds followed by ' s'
6 h 33 min
